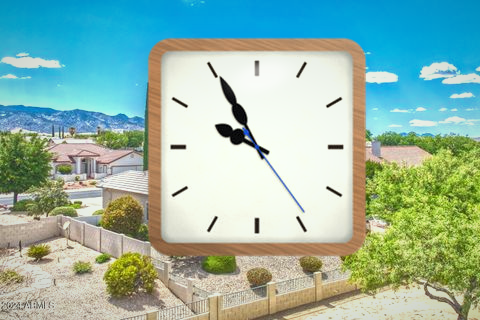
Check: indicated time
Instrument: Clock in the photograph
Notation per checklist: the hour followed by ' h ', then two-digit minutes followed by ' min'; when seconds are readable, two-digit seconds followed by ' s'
9 h 55 min 24 s
